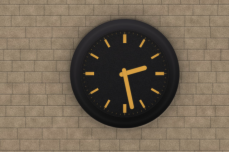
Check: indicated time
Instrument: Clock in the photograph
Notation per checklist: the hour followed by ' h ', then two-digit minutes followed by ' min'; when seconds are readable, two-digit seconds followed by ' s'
2 h 28 min
